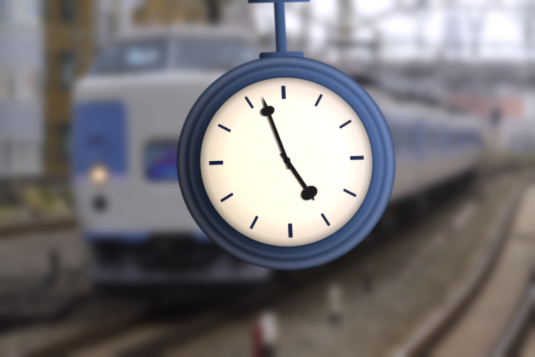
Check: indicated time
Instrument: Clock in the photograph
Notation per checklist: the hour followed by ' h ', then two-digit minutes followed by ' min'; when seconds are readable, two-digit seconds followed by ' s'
4 h 57 min
